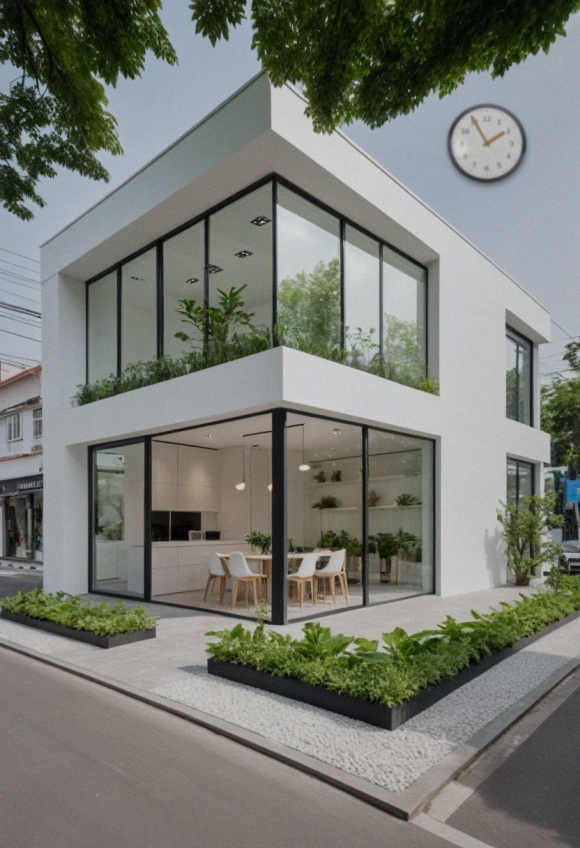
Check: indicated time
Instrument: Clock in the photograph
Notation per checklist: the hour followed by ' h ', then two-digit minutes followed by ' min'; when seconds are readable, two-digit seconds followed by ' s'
1 h 55 min
